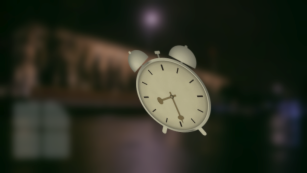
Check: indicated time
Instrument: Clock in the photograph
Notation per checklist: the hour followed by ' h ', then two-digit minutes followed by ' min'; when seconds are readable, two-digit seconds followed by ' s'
8 h 29 min
